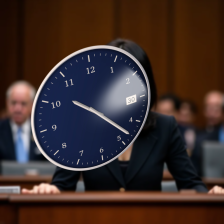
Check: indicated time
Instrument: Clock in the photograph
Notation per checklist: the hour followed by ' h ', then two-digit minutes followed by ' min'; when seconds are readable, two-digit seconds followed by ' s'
10 h 23 min
